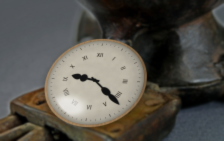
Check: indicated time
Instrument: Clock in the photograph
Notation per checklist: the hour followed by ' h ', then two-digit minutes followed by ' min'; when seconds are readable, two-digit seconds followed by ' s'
9 h 22 min
